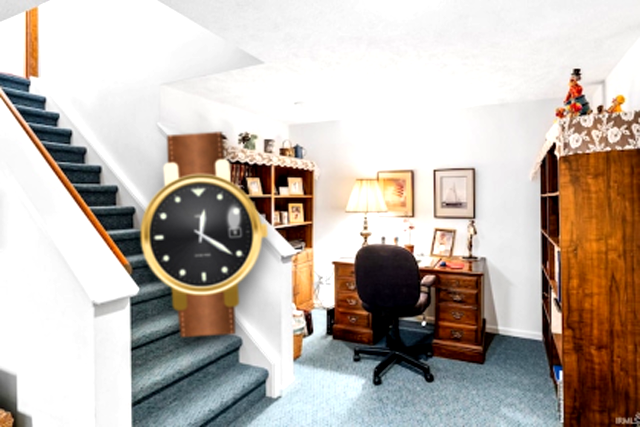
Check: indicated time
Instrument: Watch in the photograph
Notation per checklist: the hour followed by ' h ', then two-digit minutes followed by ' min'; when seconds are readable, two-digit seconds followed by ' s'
12 h 21 min
